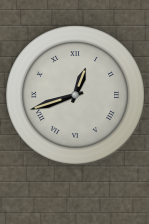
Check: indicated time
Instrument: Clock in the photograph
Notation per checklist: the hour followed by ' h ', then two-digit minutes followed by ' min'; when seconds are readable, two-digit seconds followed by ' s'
12 h 42 min
